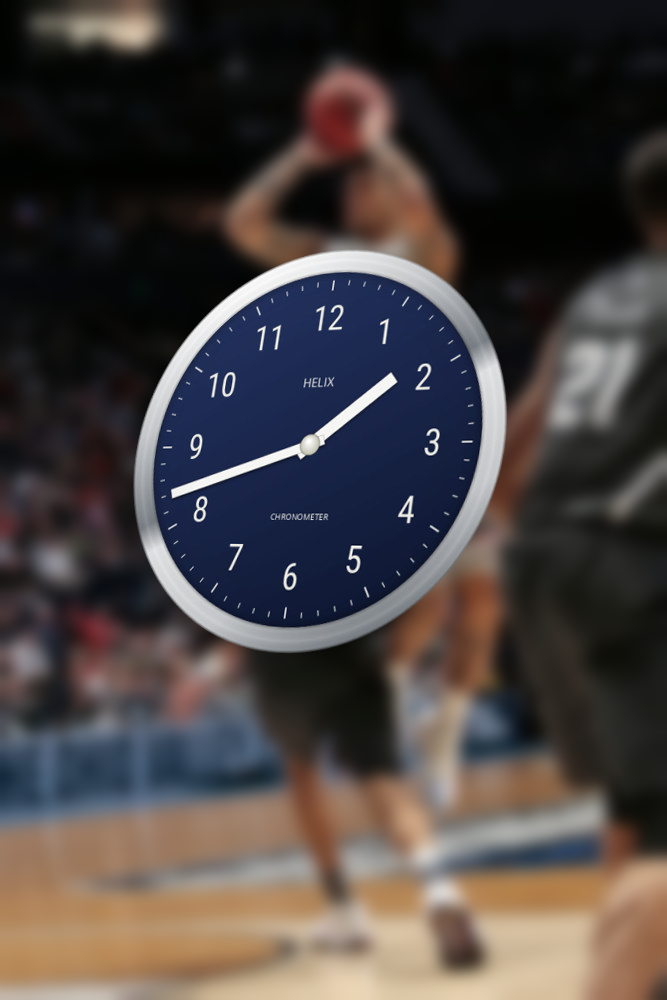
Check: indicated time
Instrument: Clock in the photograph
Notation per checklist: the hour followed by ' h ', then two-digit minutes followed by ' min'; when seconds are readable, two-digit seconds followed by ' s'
1 h 42 min
